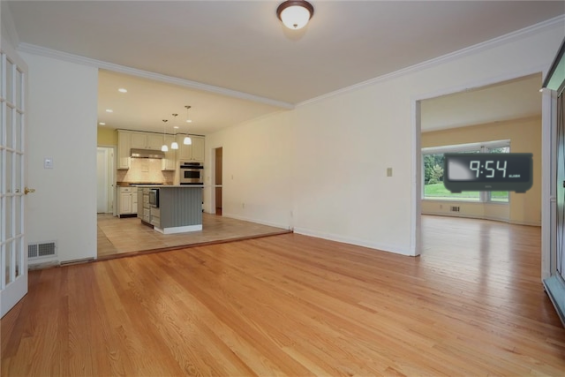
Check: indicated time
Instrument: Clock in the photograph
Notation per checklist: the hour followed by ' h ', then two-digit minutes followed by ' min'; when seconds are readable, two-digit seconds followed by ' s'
9 h 54 min
